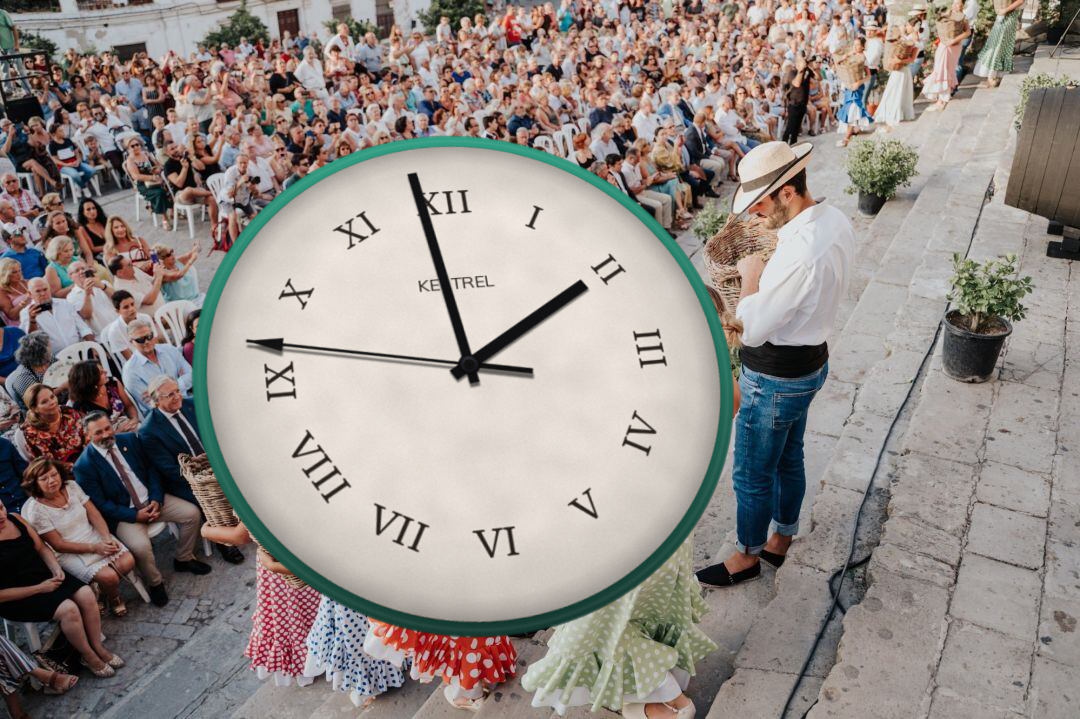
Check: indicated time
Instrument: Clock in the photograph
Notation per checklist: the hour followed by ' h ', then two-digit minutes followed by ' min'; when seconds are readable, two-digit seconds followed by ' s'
1 h 58 min 47 s
